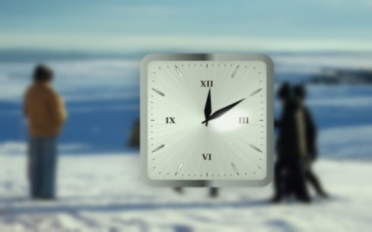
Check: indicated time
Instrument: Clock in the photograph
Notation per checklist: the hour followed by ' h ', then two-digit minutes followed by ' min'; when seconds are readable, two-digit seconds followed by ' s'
12 h 10 min
